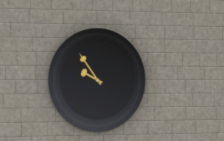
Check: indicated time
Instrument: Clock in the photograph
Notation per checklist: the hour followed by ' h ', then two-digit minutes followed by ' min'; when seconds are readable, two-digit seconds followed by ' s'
9 h 54 min
